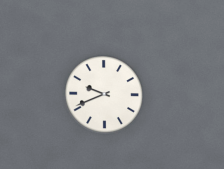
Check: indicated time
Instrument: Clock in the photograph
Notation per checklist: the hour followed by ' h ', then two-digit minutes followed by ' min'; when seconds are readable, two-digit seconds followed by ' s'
9 h 41 min
